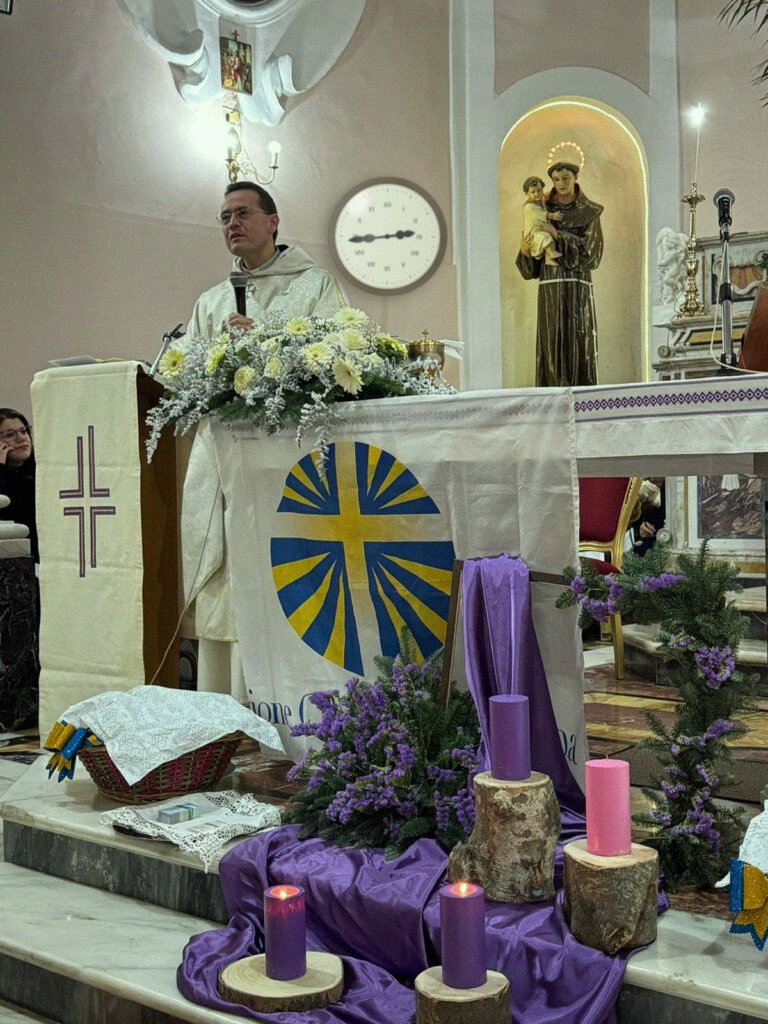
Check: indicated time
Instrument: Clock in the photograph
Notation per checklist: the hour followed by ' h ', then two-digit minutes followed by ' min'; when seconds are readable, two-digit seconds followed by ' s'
2 h 44 min
